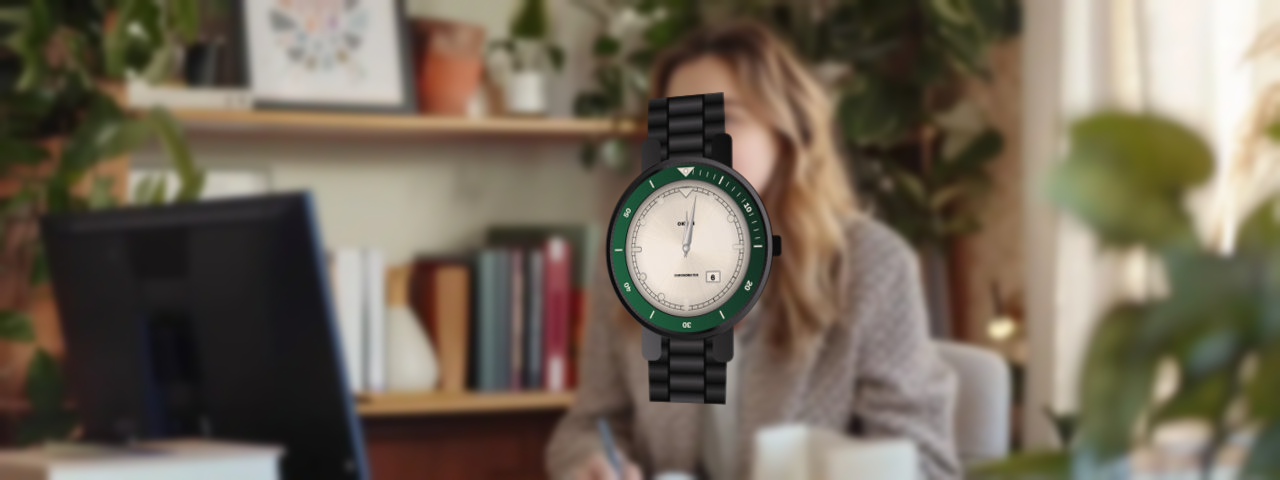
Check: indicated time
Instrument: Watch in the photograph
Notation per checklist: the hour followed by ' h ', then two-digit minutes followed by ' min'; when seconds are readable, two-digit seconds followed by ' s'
12 h 02 min
